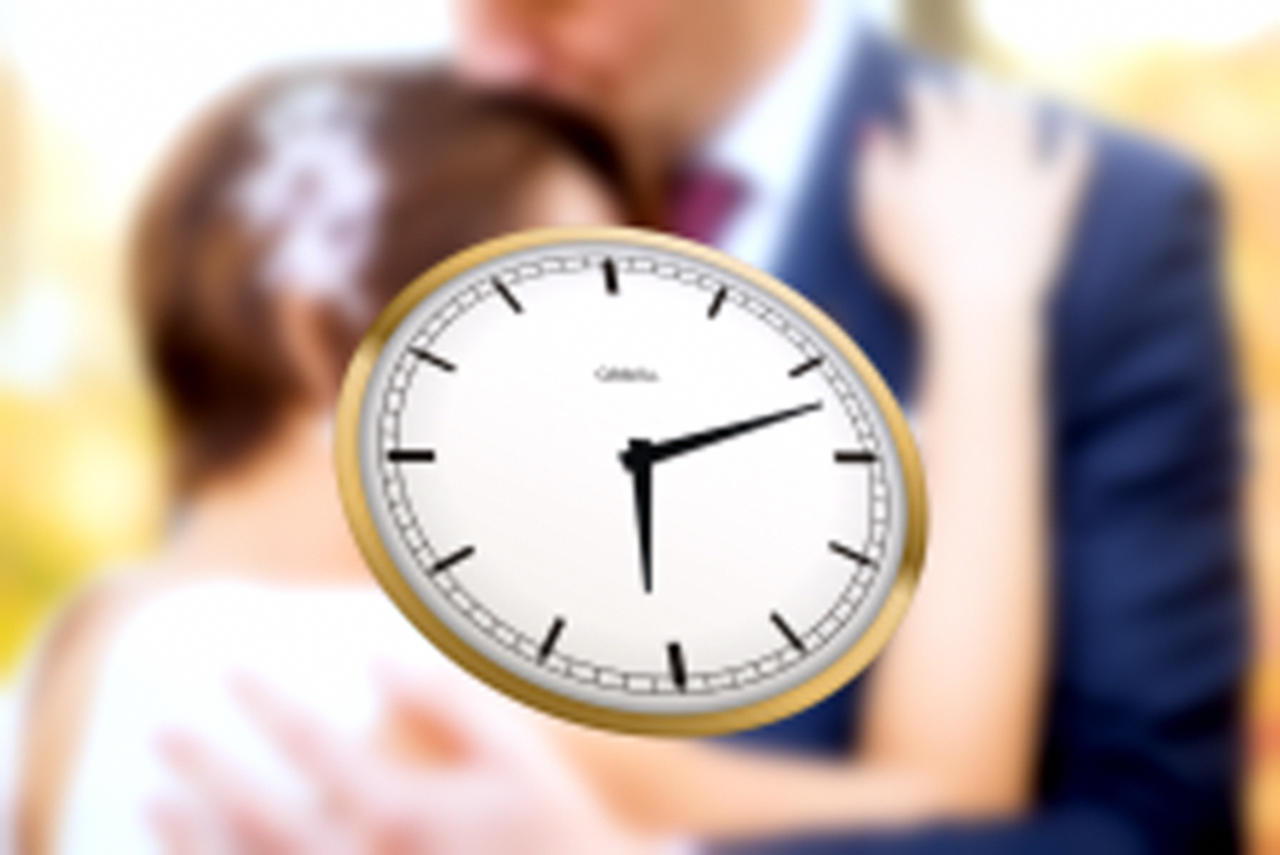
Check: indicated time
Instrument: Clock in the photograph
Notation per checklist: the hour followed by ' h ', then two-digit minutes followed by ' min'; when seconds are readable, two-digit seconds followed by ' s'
6 h 12 min
